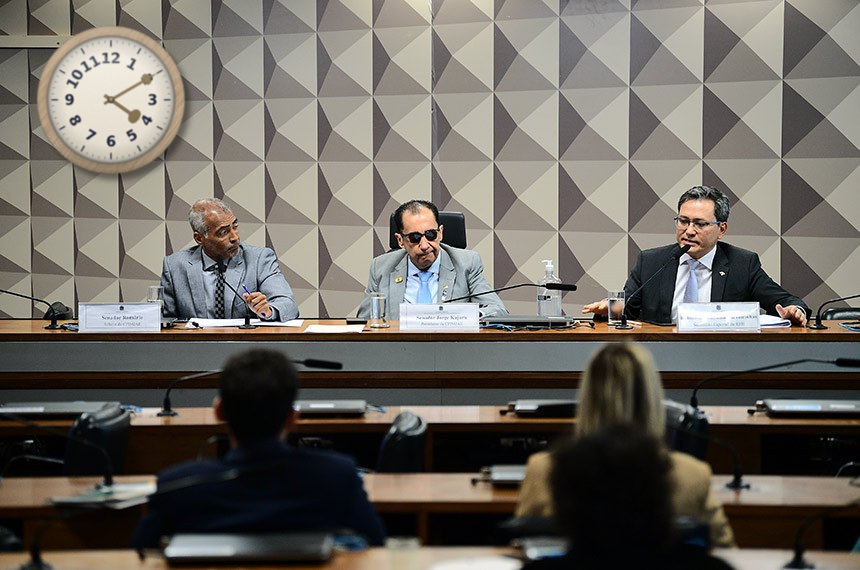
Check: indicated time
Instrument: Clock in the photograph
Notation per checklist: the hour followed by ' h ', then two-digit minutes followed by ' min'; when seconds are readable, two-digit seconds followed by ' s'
4 h 10 min
